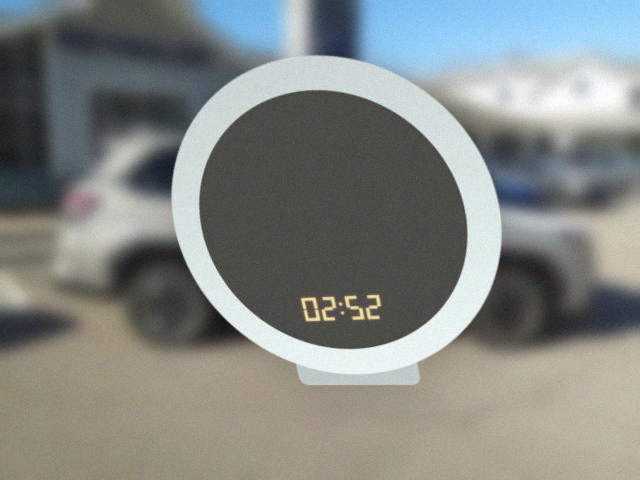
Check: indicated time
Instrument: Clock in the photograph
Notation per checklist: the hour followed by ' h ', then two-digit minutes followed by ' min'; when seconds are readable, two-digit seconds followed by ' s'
2 h 52 min
